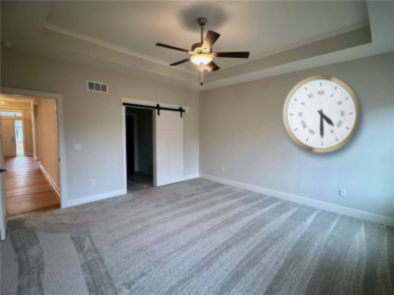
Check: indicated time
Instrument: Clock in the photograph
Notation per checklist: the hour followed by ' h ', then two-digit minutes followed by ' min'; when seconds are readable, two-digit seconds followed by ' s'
4 h 30 min
